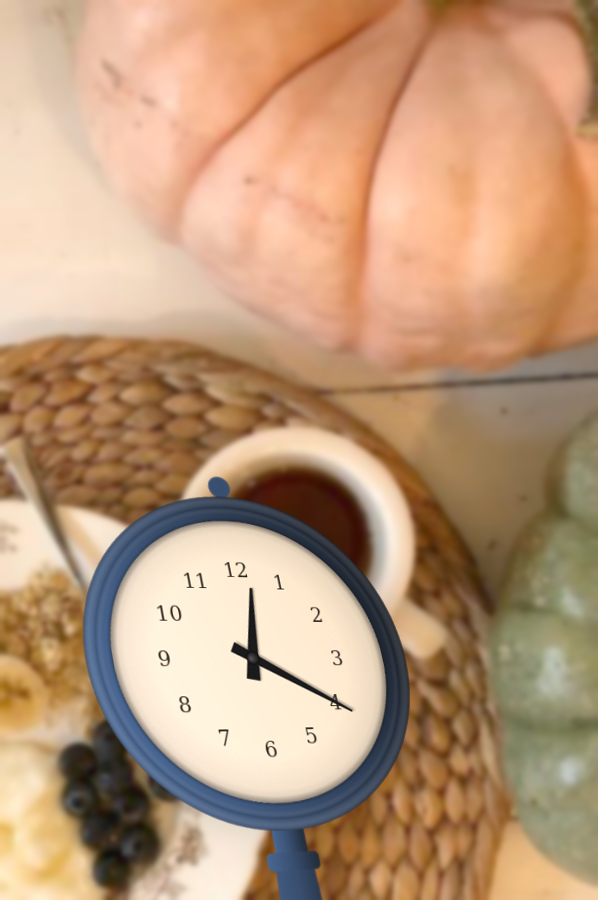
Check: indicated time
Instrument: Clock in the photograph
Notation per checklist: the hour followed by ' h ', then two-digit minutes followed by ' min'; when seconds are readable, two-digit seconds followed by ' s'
12 h 20 min
